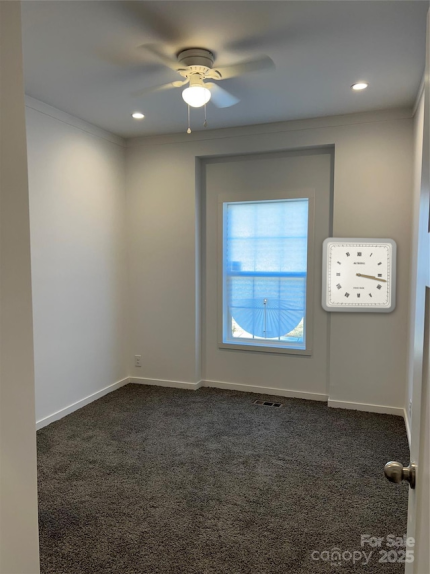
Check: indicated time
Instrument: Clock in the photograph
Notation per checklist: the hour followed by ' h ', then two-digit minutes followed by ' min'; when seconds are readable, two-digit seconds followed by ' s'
3 h 17 min
